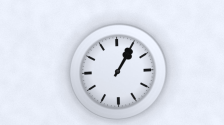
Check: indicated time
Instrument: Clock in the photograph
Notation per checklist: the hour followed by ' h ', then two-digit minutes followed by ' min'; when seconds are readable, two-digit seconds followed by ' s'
1 h 05 min
